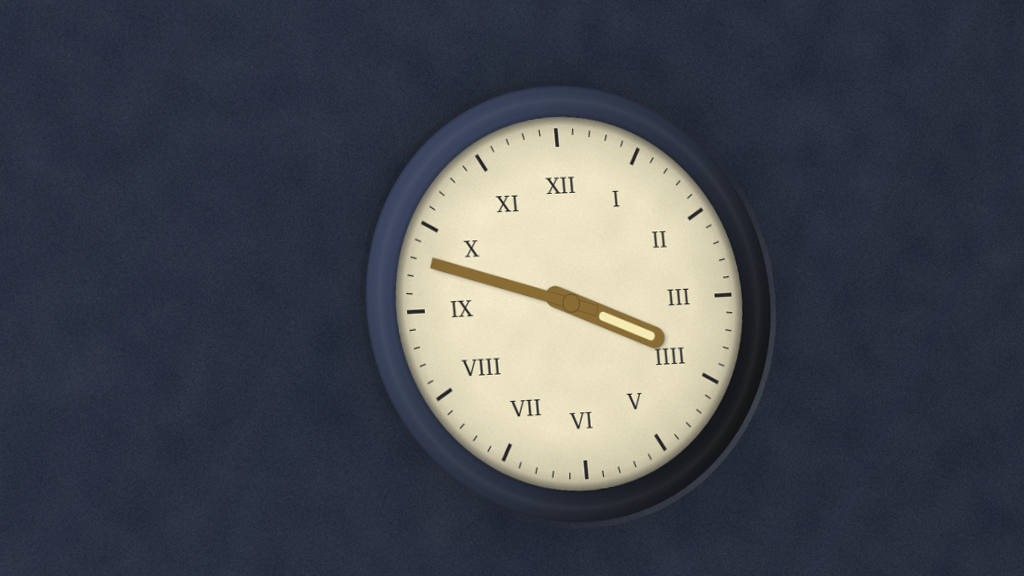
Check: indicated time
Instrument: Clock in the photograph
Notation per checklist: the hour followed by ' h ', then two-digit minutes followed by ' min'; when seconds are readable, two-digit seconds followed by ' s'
3 h 48 min
